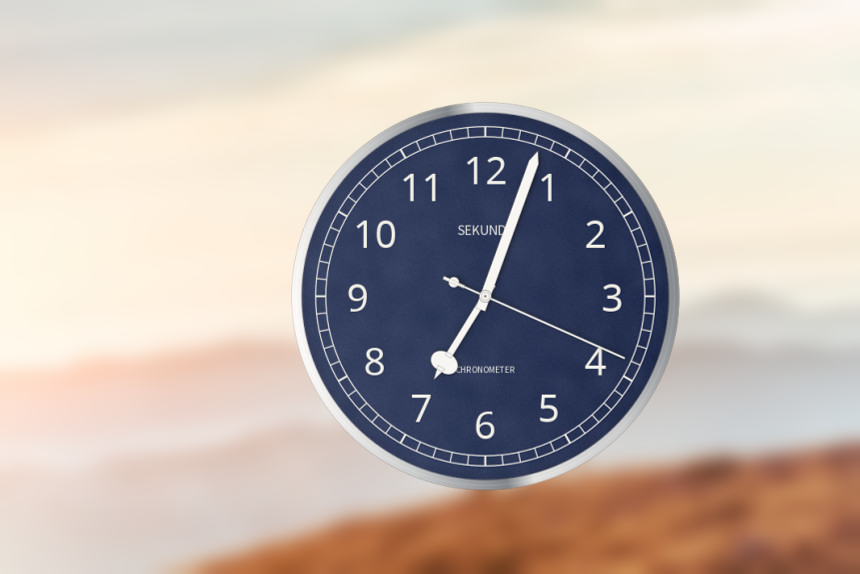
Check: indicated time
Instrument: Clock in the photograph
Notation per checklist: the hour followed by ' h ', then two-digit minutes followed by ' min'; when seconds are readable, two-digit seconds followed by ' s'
7 h 03 min 19 s
